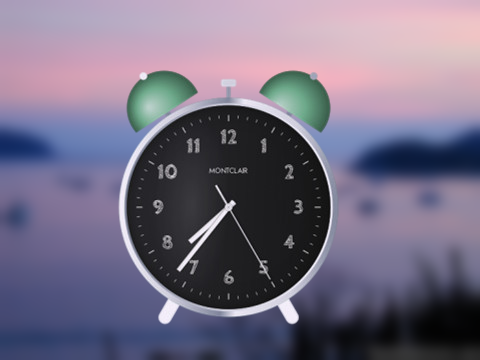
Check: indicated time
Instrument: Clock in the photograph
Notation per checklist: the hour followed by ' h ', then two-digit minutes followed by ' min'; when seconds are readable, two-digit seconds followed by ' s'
7 h 36 min 25 s
